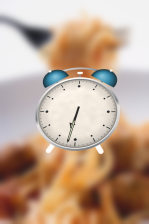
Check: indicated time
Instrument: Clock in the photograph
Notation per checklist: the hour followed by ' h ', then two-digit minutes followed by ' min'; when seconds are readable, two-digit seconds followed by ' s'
6 h 32 min
